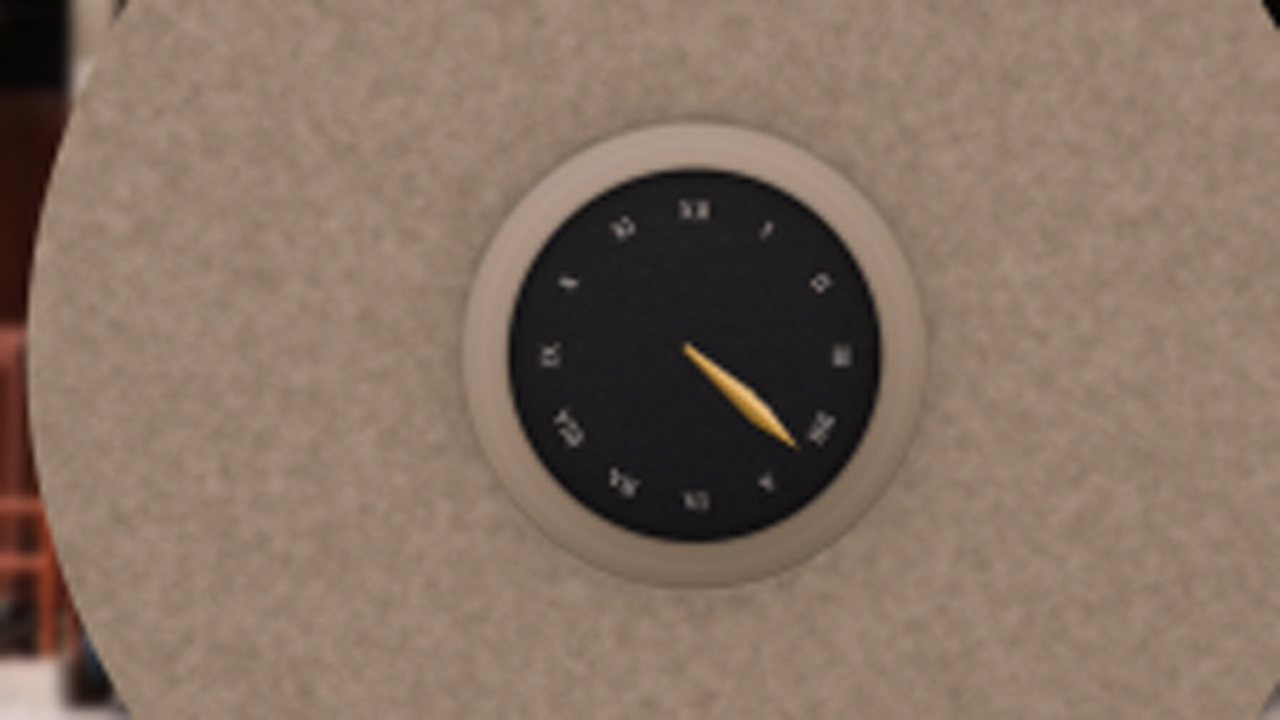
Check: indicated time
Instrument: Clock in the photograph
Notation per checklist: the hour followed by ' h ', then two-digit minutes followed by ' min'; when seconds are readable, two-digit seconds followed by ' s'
4 h 22 min
